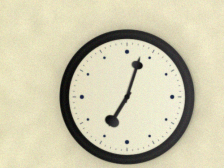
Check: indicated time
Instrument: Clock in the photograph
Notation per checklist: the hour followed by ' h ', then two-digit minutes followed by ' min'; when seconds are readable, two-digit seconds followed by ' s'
7 h 03 min
